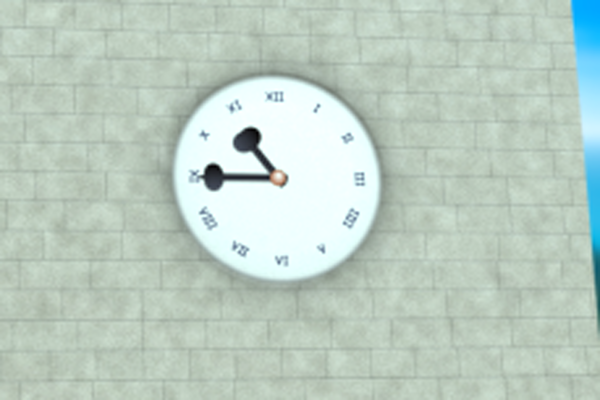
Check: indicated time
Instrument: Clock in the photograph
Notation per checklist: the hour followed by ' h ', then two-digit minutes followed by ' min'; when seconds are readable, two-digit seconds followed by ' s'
10 h 45 min
